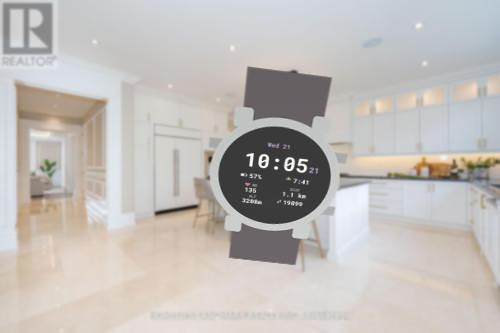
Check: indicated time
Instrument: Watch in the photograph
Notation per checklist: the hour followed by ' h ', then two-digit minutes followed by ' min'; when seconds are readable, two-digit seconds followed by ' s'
10 h 05 min 21 s
